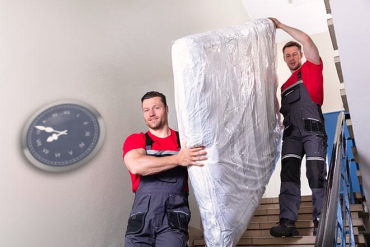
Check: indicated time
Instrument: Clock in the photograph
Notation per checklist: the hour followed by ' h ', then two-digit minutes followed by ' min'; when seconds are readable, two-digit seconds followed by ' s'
7 h 47 min
